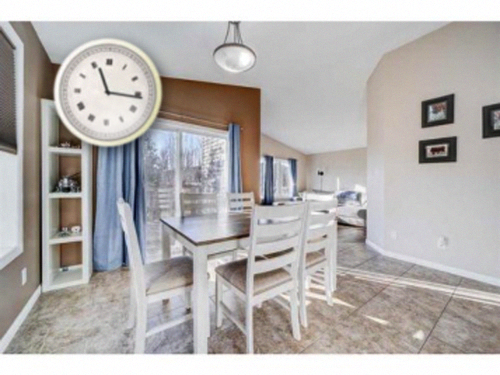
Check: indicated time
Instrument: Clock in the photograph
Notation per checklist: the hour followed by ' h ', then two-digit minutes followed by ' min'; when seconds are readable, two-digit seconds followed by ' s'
11 h 16 min
